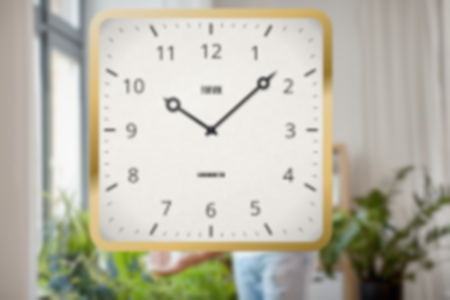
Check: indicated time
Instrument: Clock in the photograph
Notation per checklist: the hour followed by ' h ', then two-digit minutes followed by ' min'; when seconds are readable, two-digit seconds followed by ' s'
10 h 08 min
